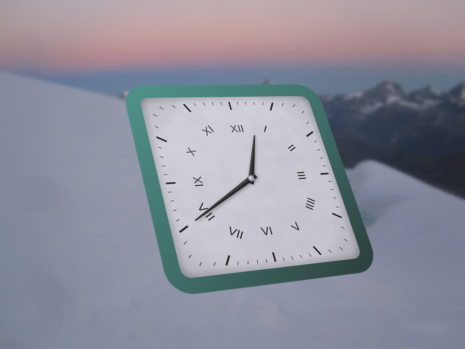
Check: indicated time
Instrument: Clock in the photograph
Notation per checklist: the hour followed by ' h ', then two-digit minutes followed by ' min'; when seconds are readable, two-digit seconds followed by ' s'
12 h 40 min
